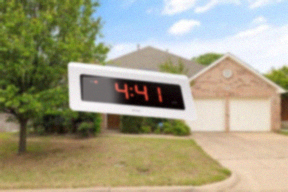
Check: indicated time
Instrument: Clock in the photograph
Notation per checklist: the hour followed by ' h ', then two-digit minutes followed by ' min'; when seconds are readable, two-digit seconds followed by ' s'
4 h 41 min
